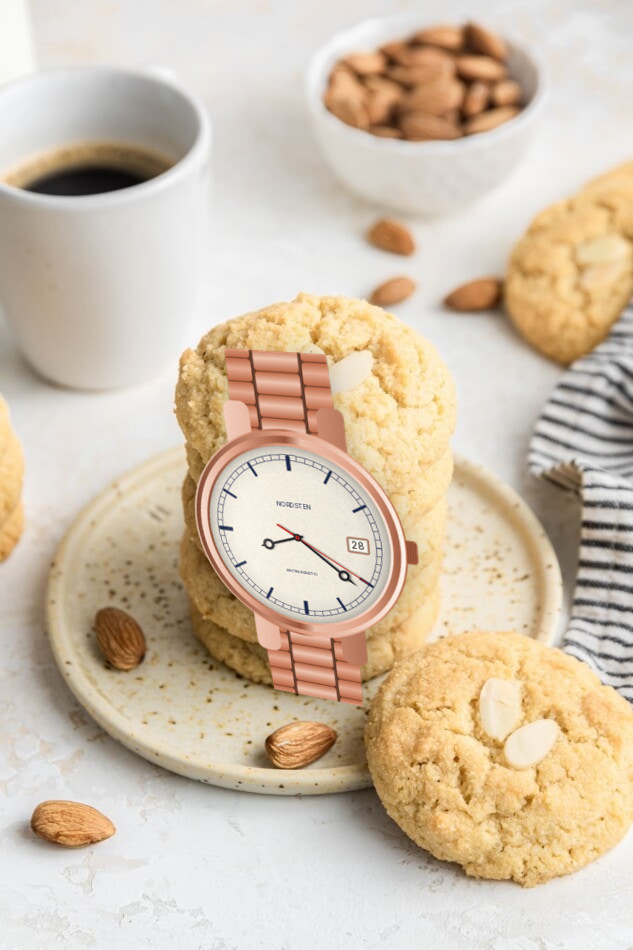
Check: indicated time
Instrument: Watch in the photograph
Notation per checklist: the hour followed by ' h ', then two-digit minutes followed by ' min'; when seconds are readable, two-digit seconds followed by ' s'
8 h 21 min 20 s
